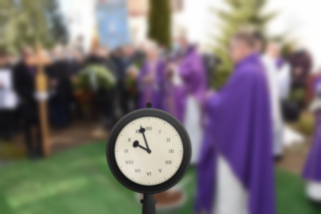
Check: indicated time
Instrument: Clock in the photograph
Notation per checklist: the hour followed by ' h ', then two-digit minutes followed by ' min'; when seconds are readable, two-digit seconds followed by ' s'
9 h 57 min
